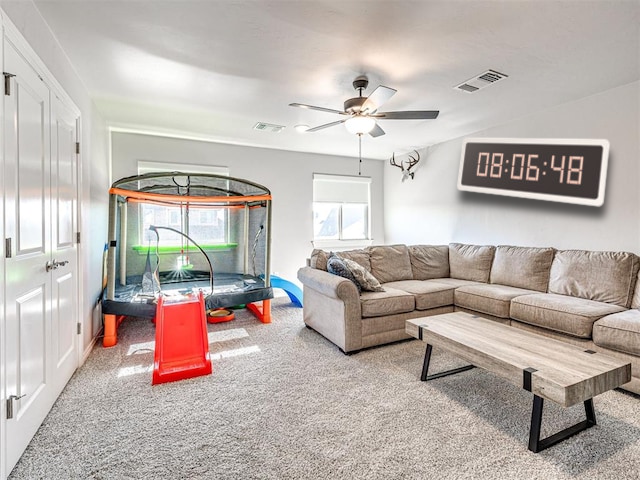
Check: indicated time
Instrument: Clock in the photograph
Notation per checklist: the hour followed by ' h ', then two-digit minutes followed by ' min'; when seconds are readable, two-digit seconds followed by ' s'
8 h 06 min 48 s
